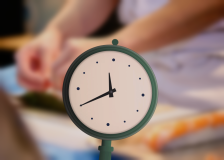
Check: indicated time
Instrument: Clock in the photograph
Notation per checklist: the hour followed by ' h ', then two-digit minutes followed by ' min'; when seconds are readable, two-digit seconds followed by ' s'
11 h 40 min
